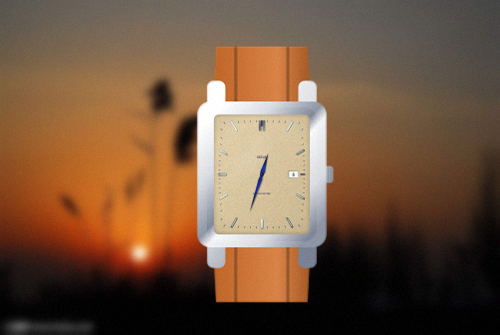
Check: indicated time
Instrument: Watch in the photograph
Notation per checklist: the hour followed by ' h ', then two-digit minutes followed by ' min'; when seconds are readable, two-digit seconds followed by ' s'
12 h 33 min
